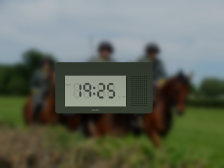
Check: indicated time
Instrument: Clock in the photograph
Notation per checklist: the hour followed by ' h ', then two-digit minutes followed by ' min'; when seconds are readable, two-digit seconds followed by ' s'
19 h 25 min
